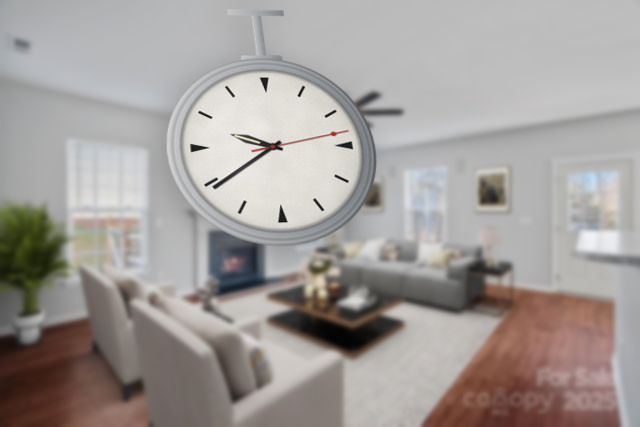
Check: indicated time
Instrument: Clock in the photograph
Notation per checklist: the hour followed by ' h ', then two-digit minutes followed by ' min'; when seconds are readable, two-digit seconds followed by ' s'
9 h 39 min 13 s
